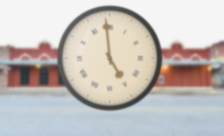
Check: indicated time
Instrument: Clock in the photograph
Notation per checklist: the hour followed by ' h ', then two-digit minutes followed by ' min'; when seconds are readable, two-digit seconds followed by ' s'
4 h 59 min
